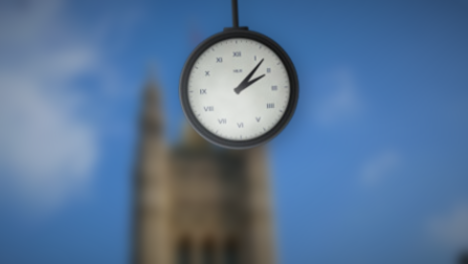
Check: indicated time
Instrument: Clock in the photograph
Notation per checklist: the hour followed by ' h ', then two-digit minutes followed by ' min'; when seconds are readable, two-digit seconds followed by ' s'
2 h 07 min
